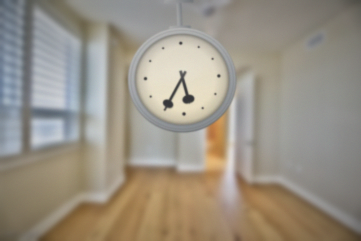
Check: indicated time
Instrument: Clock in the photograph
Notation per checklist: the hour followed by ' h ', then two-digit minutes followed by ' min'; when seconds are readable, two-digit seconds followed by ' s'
5 h 35 min
